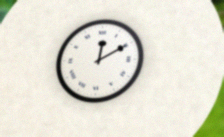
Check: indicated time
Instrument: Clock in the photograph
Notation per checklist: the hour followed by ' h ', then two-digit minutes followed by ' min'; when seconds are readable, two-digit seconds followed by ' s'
12 h 10 min
